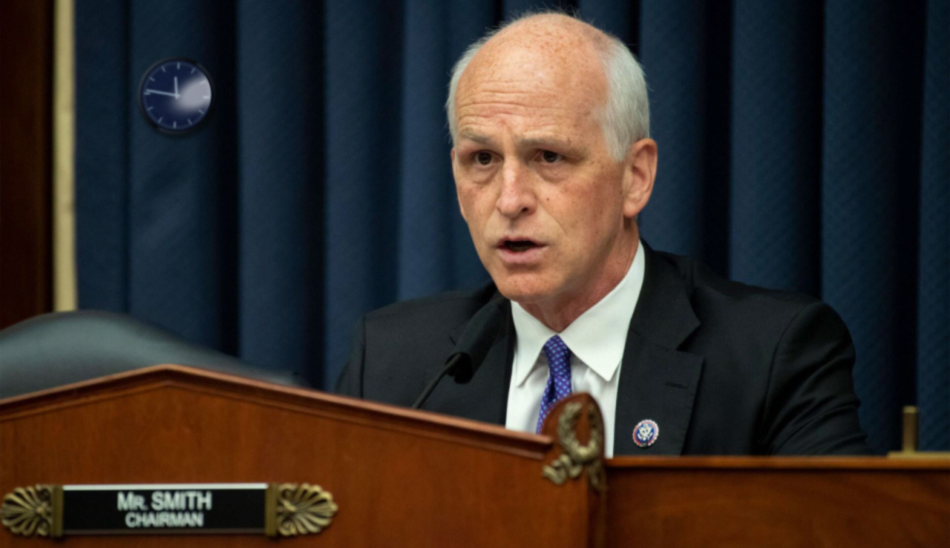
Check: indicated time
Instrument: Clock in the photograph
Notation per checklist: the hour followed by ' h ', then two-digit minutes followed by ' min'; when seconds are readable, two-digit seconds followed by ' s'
11 h 46 min
